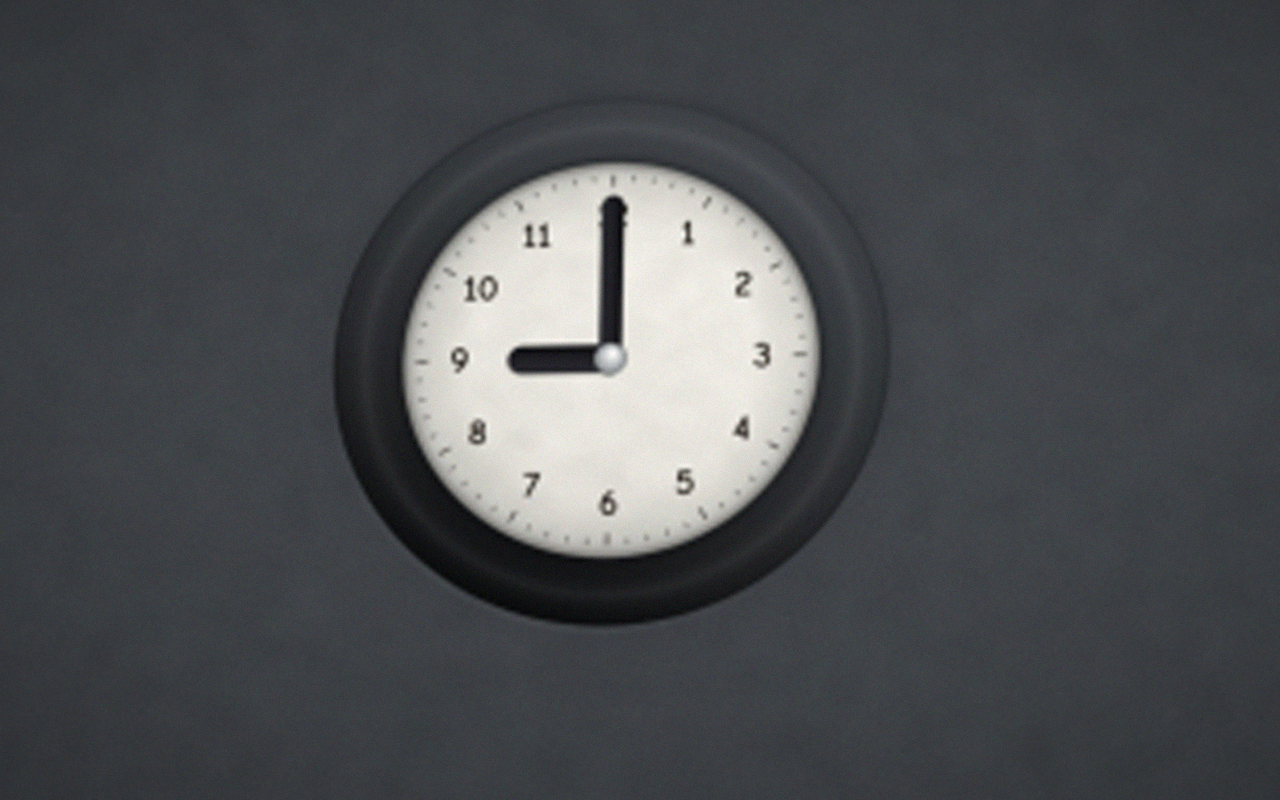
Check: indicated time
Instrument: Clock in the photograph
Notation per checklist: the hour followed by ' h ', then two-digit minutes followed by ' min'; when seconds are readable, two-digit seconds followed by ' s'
9 h 00 min
